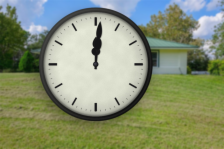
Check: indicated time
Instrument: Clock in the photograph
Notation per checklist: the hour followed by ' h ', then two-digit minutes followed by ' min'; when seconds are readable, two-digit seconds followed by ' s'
12 h 01 min
